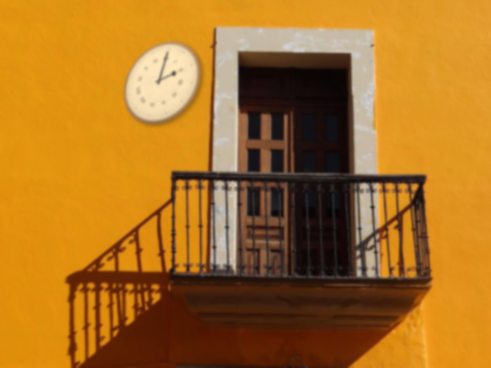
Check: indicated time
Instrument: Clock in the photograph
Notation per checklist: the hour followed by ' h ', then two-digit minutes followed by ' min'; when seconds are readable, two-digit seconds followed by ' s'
2 h 00 min
